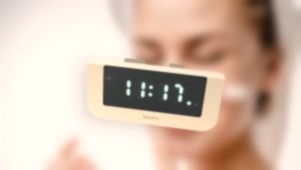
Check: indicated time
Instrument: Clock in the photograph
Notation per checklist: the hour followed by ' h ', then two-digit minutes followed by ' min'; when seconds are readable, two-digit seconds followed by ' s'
11 h 17 min
